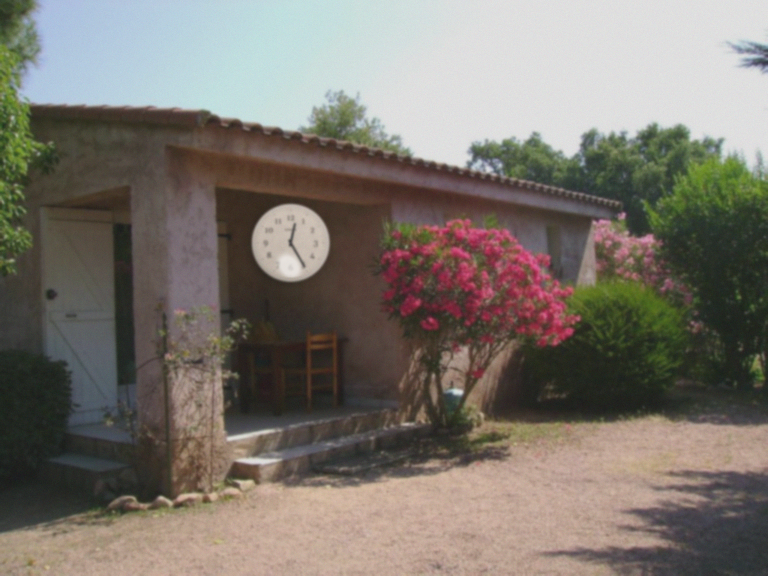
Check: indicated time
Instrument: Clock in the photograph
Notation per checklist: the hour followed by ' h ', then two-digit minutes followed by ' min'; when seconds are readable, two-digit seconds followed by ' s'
12 h 25 min
